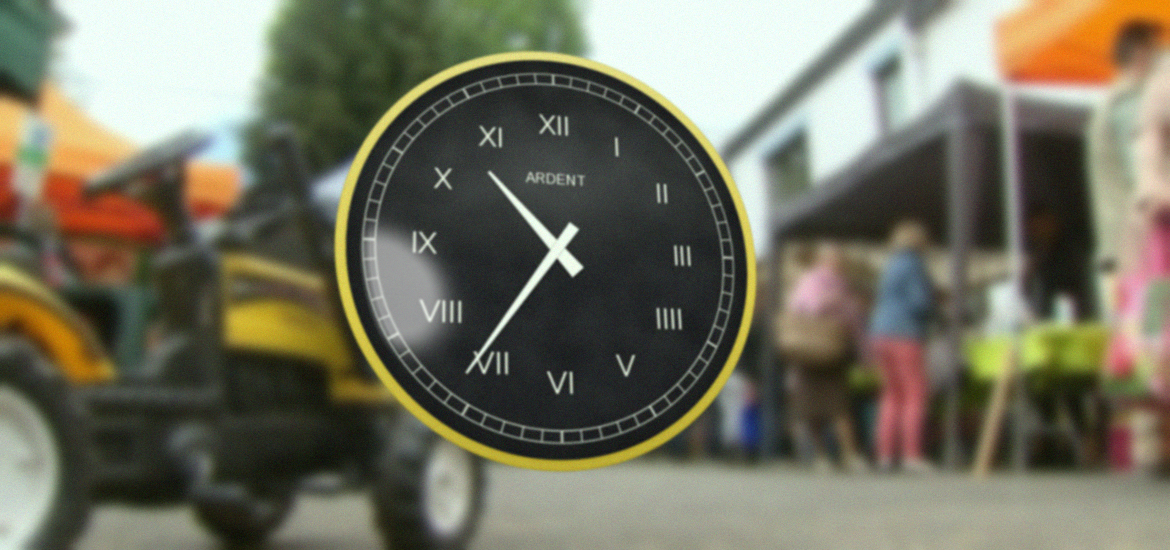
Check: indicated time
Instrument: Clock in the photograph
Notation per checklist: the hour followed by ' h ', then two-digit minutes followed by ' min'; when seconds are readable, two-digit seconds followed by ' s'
10 h 36 min
